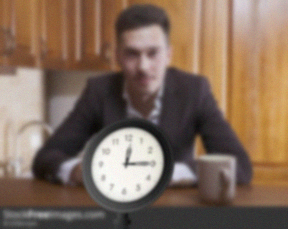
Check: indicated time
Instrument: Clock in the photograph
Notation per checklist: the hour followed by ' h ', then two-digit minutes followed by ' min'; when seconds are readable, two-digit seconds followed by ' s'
12 h 15 min
